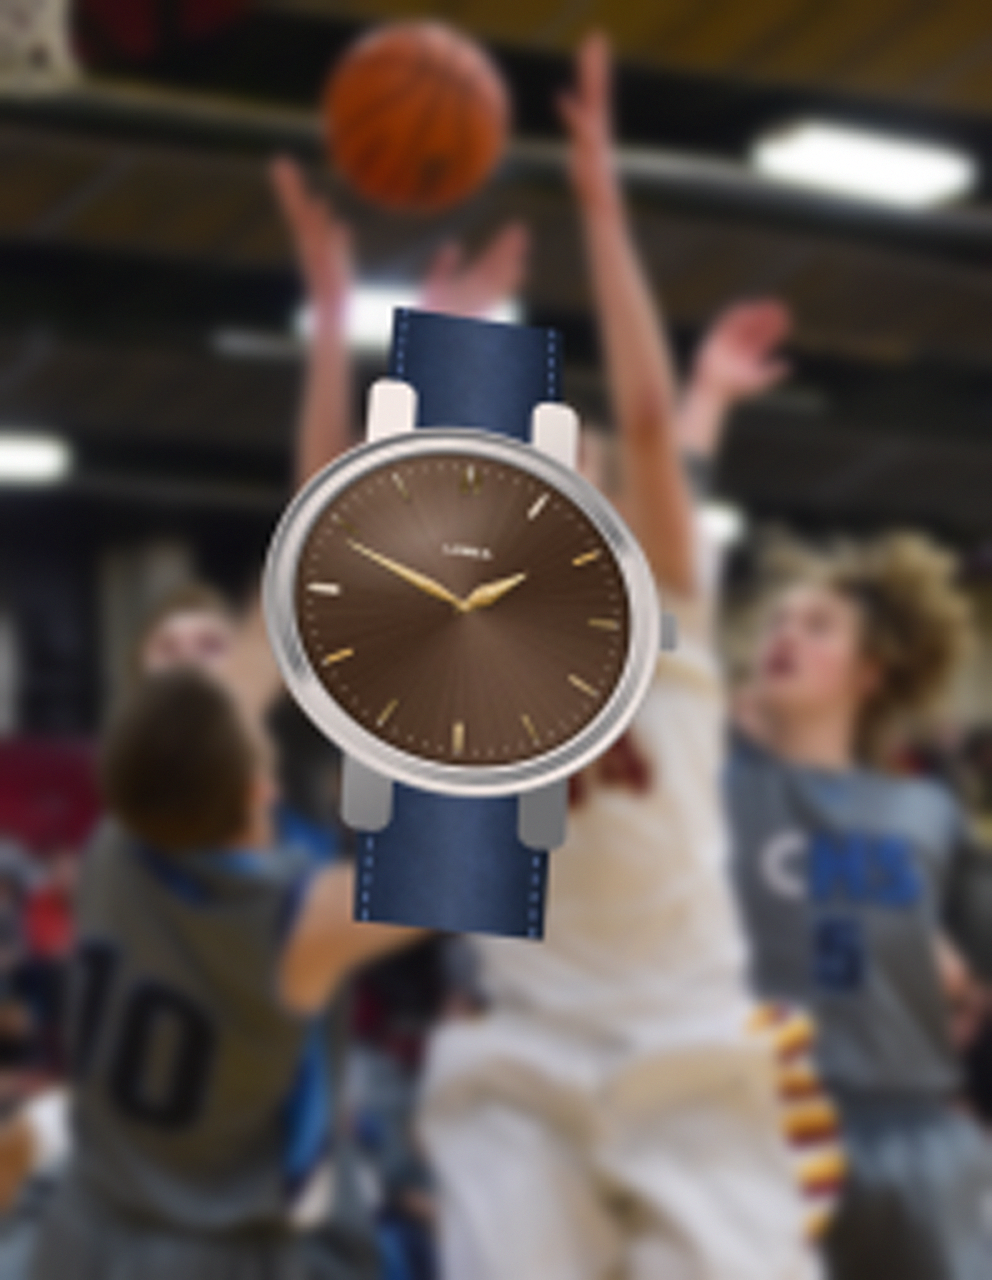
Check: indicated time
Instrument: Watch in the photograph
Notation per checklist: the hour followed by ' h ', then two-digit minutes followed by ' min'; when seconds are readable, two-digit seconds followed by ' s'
1 h 49 min
